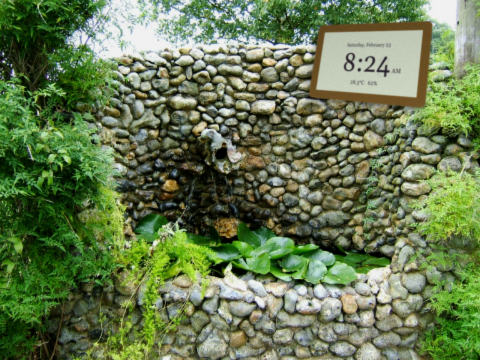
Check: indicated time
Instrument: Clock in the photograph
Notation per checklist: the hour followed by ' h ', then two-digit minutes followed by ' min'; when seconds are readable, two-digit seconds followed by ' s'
8 h 24 min
